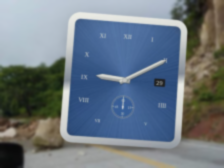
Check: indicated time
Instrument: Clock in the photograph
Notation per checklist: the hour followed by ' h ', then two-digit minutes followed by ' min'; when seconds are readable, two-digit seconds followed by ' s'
9 h 10 min
